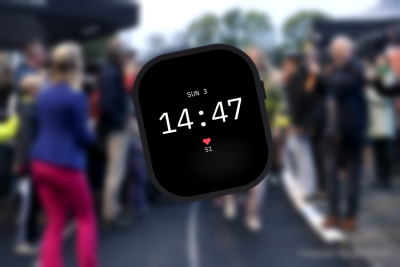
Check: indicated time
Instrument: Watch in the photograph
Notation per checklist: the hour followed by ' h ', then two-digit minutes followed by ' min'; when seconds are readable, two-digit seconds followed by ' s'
14 h 47 min
